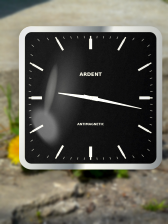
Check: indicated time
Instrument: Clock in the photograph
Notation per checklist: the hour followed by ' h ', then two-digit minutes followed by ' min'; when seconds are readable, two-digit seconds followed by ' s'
9 h 17 min
